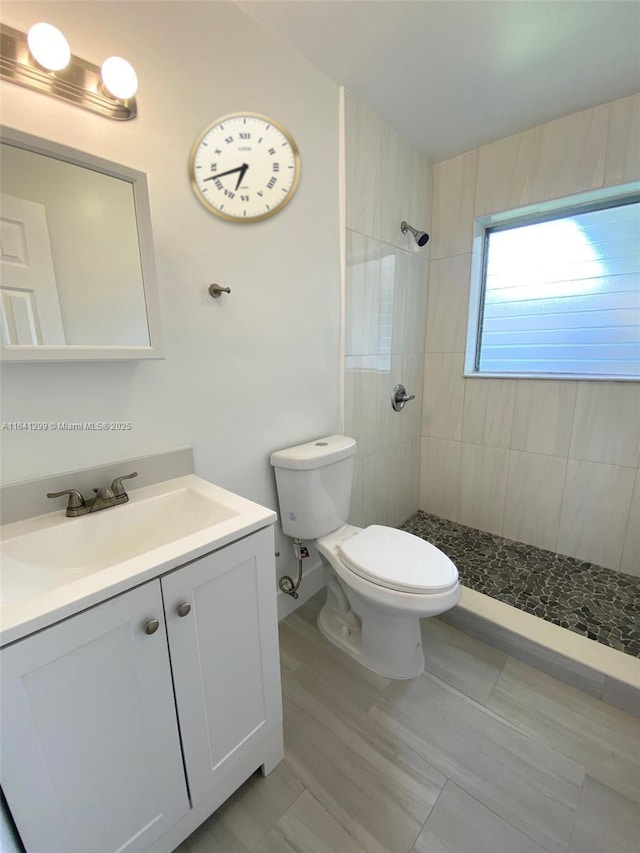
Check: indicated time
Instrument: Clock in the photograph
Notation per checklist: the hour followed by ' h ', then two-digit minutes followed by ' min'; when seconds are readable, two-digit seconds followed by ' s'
6 h 42 min
